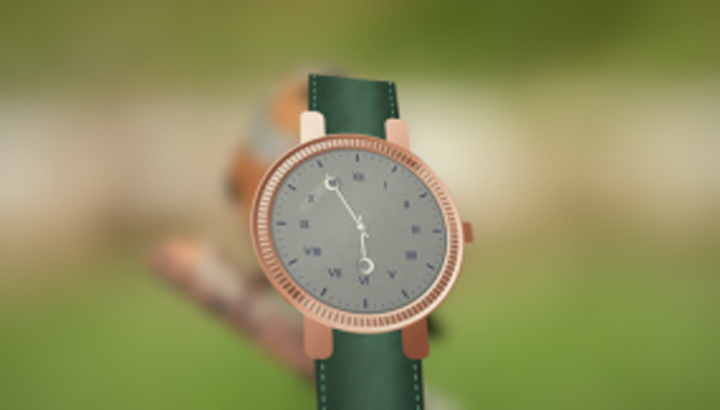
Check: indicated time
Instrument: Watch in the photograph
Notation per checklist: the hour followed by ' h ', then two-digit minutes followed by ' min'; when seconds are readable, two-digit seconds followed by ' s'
5 h 55 min
